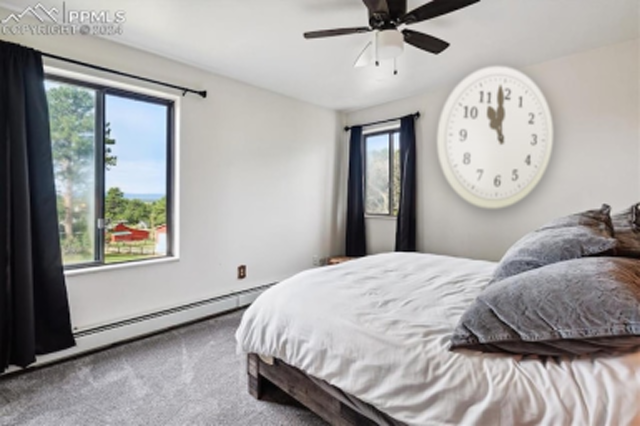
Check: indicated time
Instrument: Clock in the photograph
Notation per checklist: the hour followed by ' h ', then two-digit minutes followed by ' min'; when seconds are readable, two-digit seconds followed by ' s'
10 h 59 min
